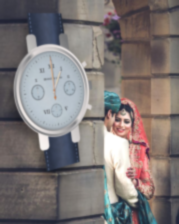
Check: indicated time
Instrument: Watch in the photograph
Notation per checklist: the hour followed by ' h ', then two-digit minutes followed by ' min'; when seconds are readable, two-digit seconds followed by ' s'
1 h 00 min
